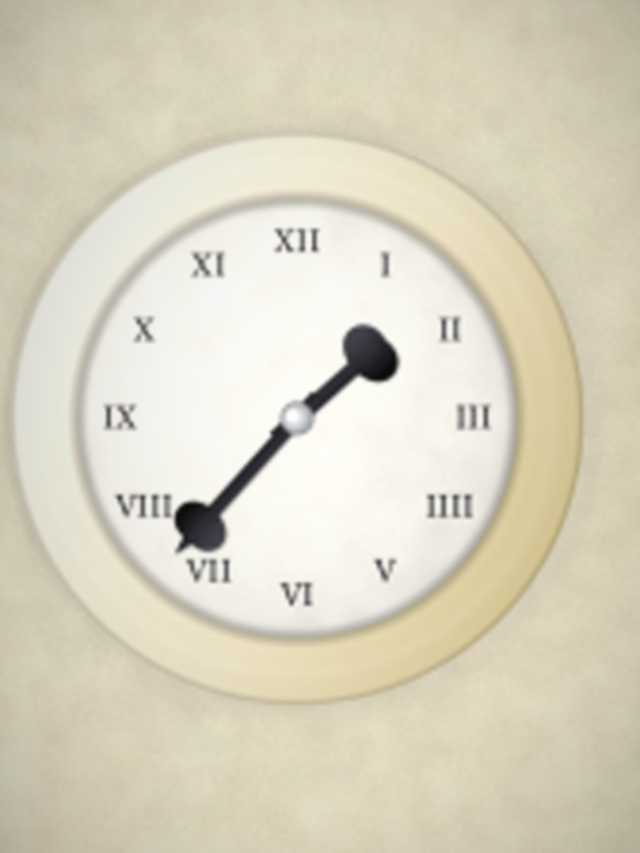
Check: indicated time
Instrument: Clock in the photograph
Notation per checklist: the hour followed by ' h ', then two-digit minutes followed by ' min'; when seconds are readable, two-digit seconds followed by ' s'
1 h 37 min
